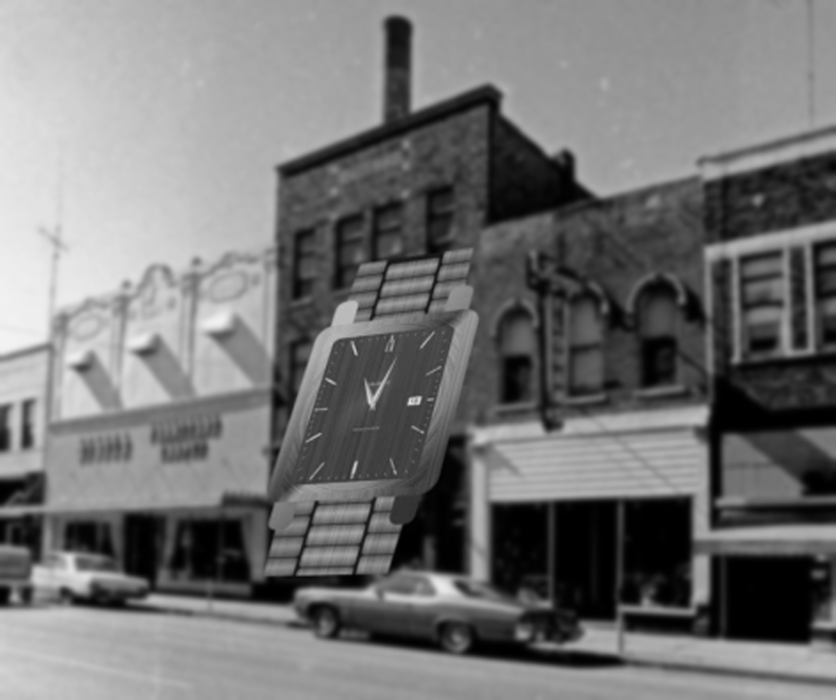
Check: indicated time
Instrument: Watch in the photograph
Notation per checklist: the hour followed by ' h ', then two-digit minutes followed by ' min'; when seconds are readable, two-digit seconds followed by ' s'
11 h 02 min
